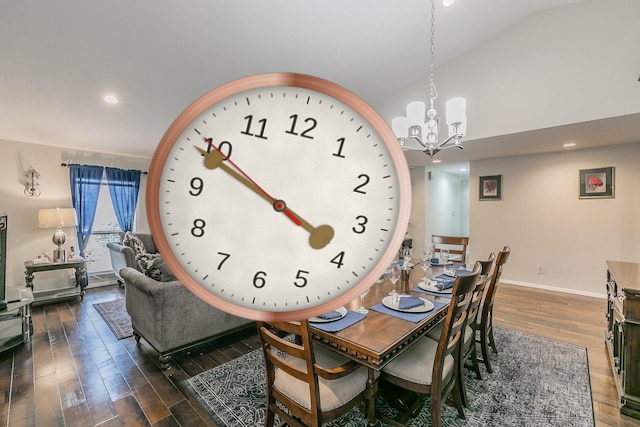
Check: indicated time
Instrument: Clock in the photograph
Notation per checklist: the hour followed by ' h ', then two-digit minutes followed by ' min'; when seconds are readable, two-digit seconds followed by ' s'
3 h 48 min 50 s
